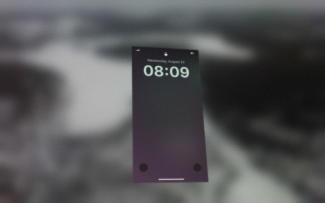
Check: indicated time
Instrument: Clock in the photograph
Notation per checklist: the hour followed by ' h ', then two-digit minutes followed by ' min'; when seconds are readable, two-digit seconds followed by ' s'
8 h 09 min
